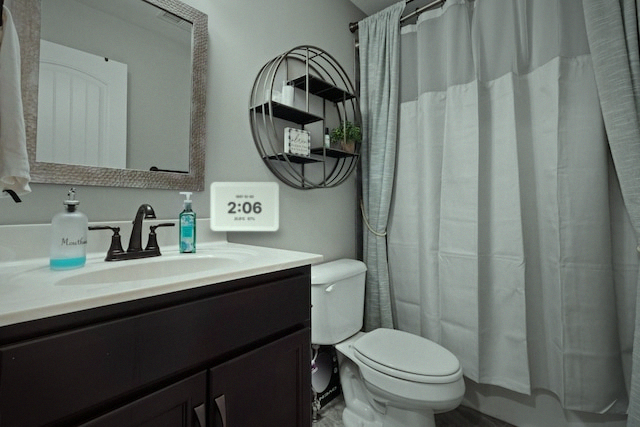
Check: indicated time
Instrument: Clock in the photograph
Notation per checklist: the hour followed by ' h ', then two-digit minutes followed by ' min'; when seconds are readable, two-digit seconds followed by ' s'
2 h 06 min
